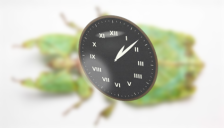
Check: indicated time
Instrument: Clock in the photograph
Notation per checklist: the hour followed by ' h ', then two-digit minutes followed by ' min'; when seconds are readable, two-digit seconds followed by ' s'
1 h 08 min
